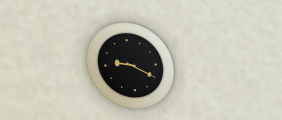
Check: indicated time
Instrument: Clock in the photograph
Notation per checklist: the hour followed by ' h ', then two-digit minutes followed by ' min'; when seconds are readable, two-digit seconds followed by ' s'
9 h 20 min
